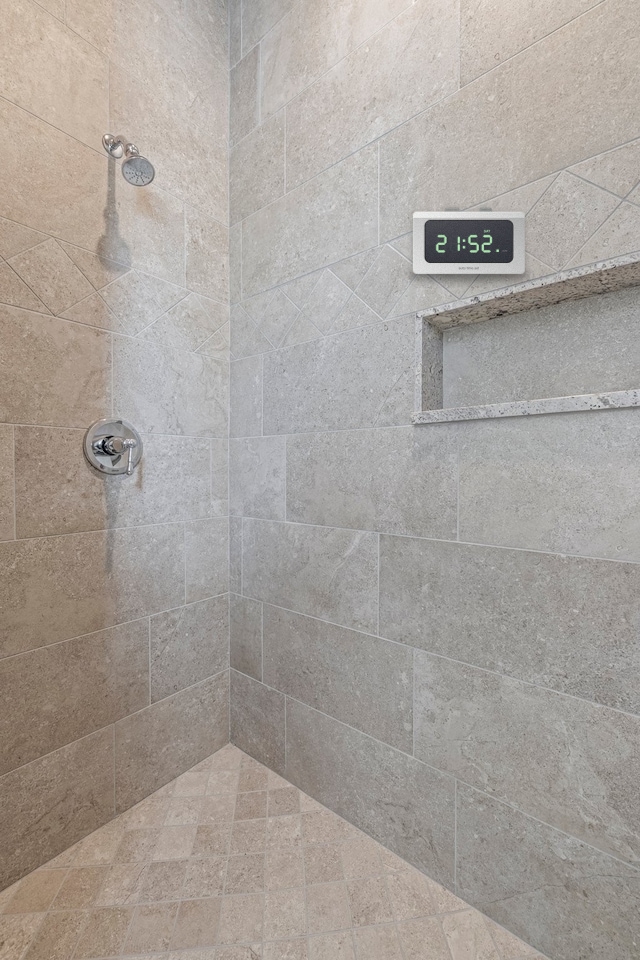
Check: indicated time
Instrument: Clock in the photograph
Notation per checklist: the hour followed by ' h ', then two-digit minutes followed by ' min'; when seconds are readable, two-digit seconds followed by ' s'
21 h 52 min
